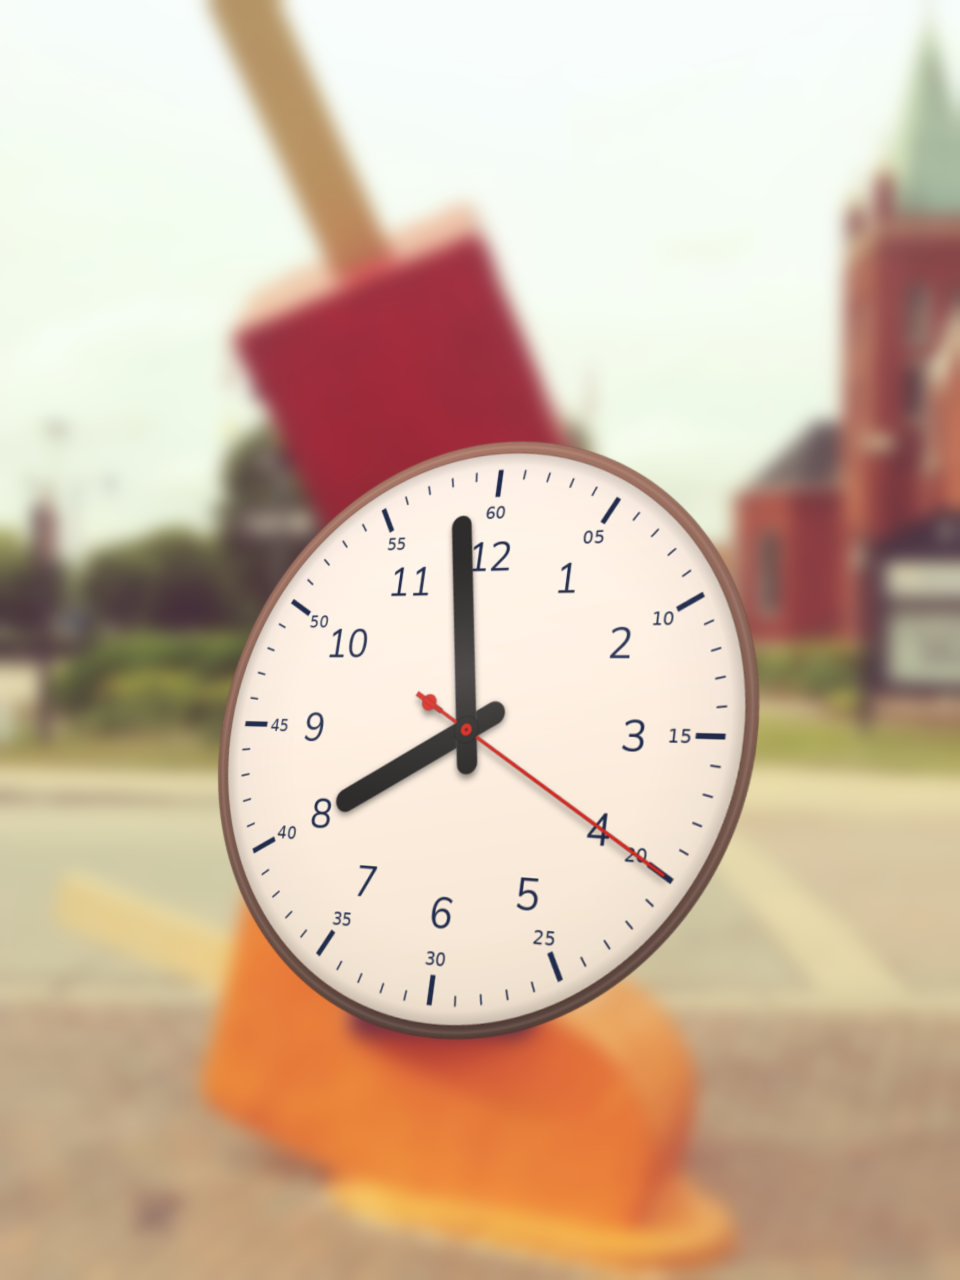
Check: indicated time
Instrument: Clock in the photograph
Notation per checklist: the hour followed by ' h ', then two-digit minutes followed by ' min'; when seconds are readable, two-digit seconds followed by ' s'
7 h 58 min 20 s
